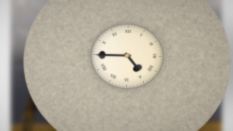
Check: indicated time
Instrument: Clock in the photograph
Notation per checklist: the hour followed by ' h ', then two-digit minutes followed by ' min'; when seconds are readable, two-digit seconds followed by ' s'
4 h 45 min
